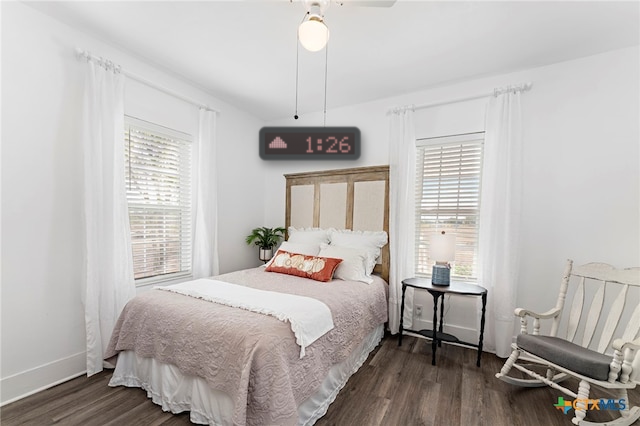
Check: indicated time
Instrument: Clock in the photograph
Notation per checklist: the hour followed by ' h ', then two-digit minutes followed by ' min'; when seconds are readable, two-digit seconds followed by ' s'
1 h 26 min
